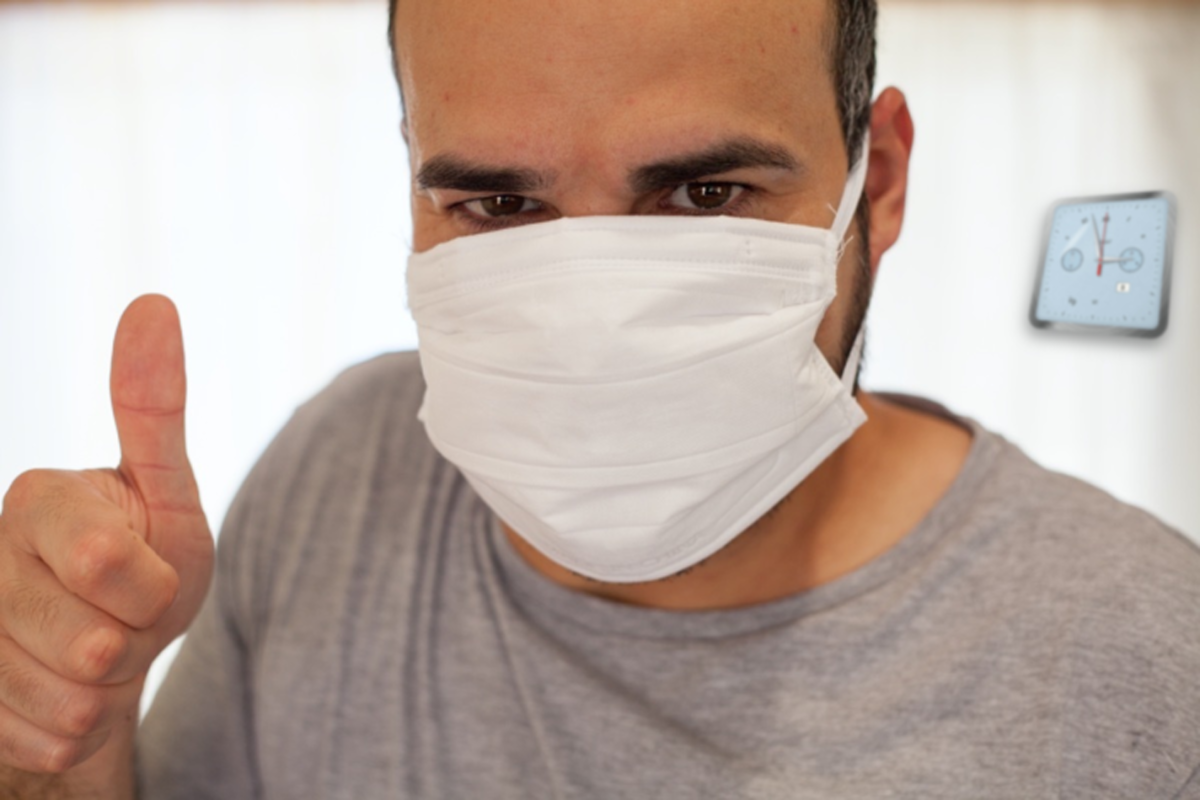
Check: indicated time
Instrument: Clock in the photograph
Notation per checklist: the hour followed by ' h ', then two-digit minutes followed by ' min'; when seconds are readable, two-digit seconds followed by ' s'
2 h 57 min
